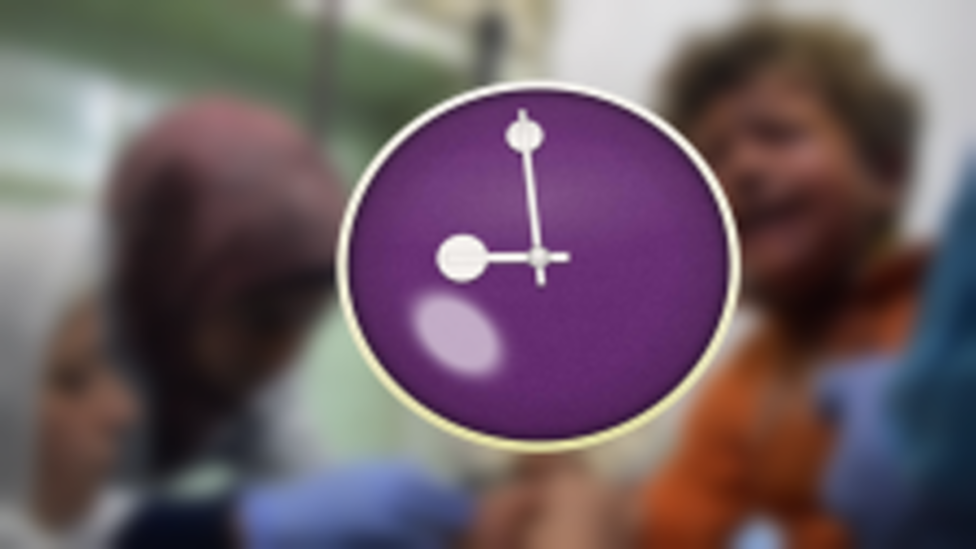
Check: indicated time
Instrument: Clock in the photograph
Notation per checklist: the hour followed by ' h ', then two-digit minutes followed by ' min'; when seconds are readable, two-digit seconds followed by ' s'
8 h 59 min
